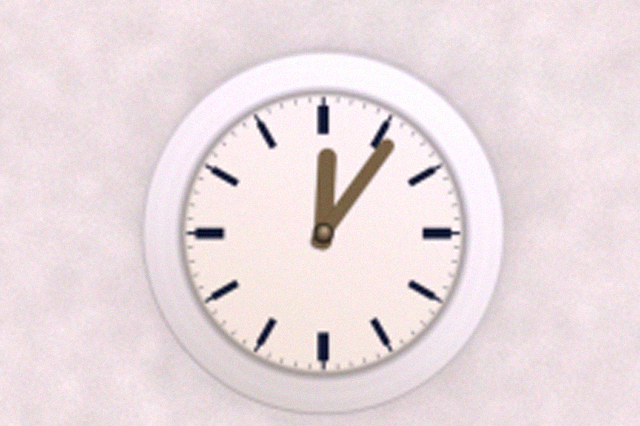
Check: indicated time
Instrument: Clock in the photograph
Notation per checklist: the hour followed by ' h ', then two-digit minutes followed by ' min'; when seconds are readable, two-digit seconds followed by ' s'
12 h 06 min
